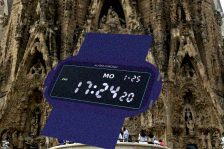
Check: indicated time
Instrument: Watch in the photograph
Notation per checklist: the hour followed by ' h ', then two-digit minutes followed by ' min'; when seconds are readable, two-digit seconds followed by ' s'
17 h 24 min 20 s
